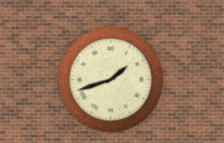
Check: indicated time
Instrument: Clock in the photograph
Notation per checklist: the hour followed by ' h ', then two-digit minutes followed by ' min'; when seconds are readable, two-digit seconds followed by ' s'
1 h 42 min
